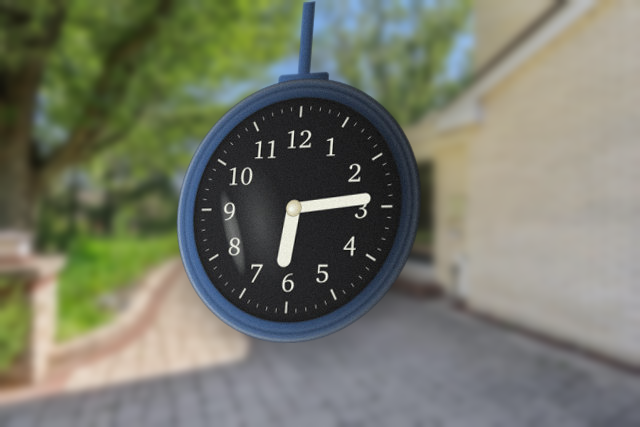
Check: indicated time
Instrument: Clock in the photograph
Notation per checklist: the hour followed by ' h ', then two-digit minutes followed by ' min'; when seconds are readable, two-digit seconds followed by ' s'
6 h 14 min
